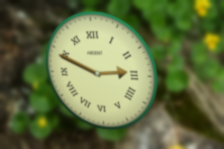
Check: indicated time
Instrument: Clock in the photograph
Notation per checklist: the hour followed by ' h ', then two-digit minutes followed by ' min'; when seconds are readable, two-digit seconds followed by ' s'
2 h 49 min
